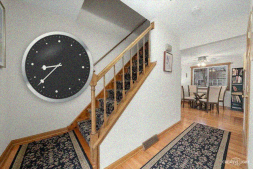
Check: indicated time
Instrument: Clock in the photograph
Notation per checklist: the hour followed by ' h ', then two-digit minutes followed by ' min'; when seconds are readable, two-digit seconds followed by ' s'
8 h 37 min
